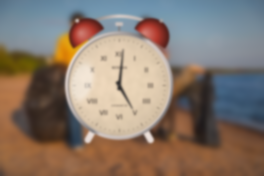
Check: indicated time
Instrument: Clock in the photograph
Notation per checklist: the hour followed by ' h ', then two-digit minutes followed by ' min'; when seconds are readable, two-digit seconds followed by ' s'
5 h 01 min
